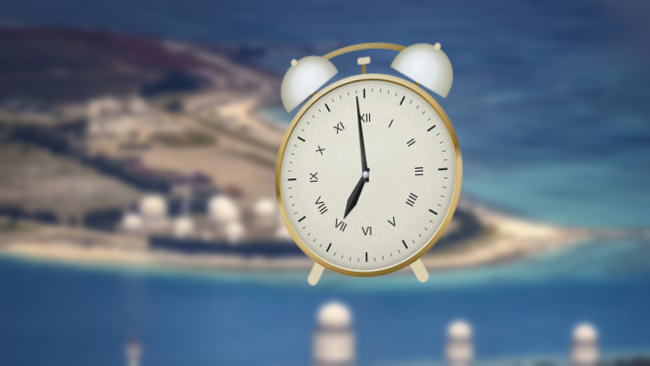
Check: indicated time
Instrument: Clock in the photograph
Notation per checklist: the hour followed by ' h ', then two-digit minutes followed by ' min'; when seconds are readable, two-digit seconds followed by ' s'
6 h 59 min
